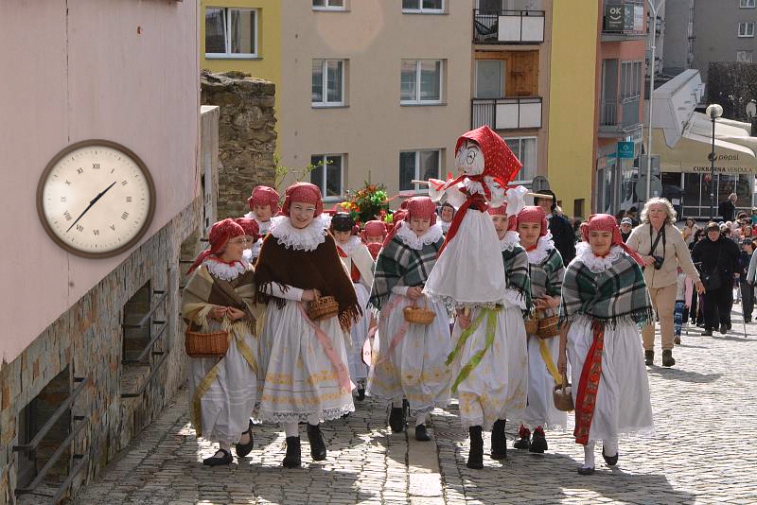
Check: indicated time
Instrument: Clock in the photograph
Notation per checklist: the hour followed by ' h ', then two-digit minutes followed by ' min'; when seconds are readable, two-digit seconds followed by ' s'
1 h 37 min
